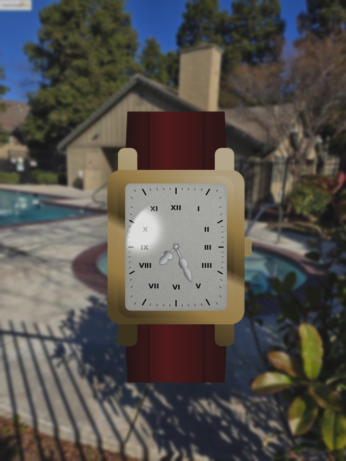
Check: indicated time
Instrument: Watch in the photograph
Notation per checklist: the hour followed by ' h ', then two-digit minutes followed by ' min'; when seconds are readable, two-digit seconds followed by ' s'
7 h 26 min
